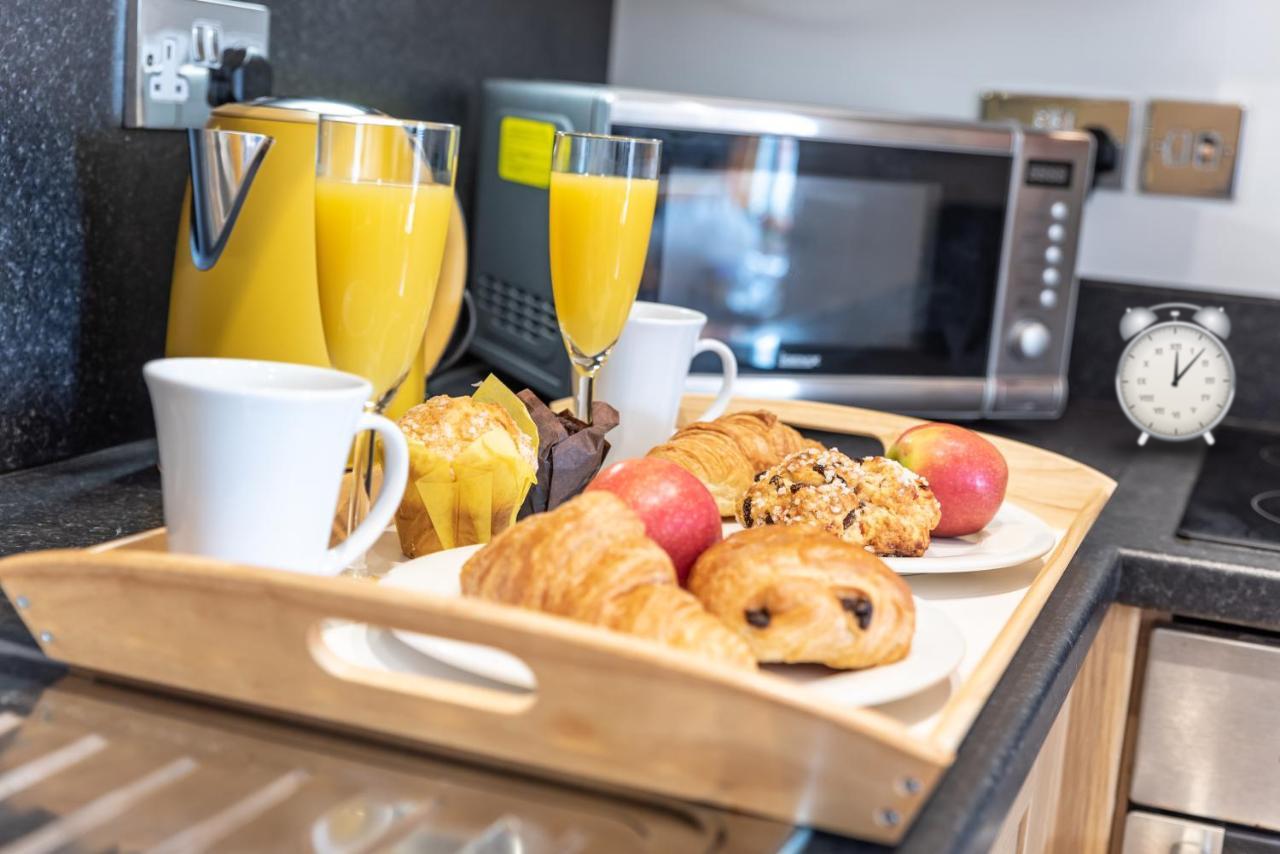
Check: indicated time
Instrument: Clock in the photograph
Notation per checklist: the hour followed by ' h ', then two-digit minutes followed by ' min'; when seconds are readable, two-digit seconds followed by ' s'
12 h 07 min
